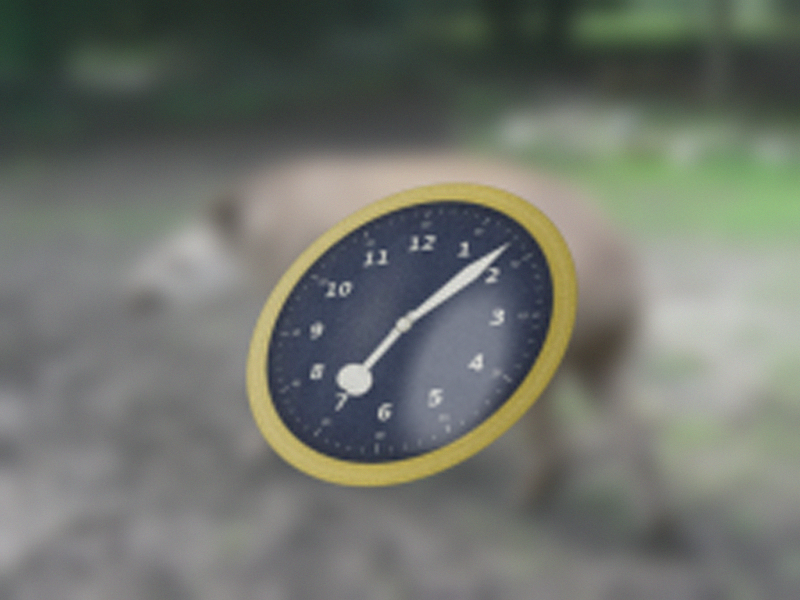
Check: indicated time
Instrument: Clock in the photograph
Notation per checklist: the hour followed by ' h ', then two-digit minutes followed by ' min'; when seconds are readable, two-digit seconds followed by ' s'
7 h 08 min
